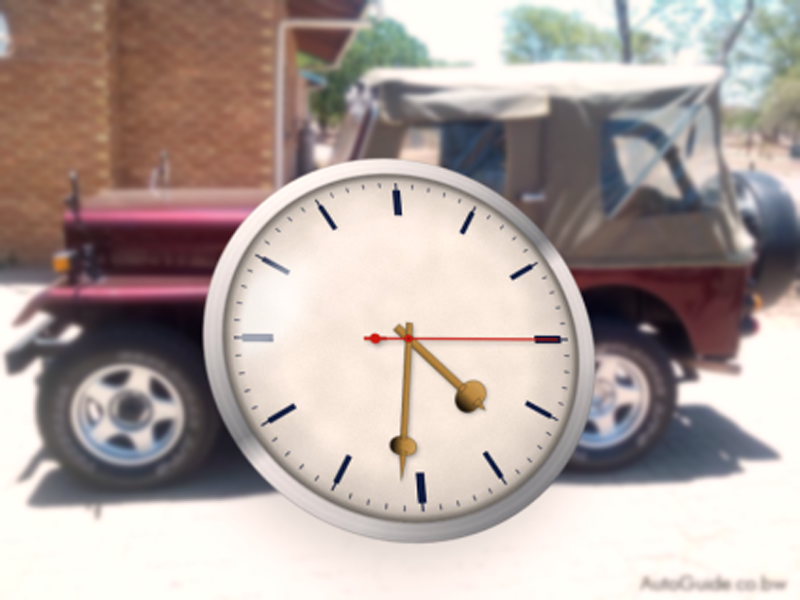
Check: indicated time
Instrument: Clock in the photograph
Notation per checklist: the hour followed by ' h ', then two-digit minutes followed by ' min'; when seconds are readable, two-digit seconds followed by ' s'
4 h 31 min 15 s
